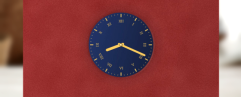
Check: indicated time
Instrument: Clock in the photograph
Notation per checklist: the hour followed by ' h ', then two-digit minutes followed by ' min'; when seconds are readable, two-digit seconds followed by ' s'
8 h 19 min
